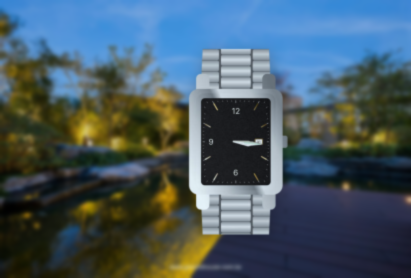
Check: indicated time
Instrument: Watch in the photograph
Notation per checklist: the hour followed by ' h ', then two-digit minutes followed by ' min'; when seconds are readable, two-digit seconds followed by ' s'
3 h 16 min
